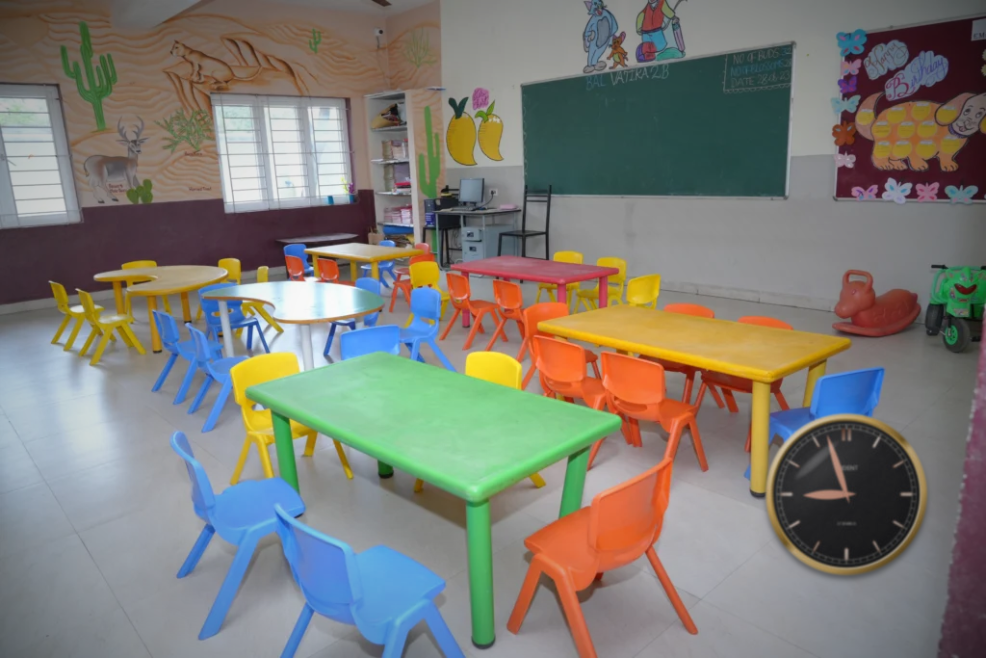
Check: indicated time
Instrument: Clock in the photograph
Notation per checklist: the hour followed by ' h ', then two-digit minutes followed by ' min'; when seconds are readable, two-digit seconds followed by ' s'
8 h 57 min
